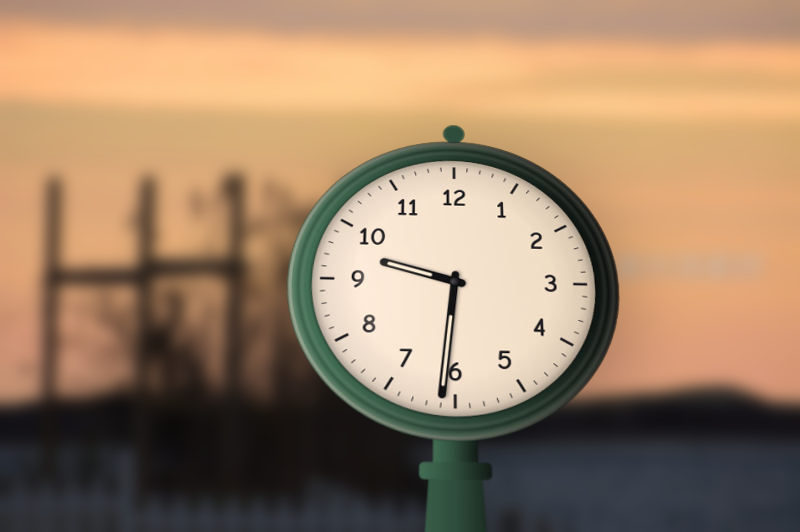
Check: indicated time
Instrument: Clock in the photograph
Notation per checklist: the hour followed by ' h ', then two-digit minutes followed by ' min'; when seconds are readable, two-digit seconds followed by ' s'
9 h 31 min
